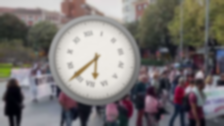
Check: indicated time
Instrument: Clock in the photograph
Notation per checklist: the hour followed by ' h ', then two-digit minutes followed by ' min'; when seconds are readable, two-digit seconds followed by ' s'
6 h 41 min
